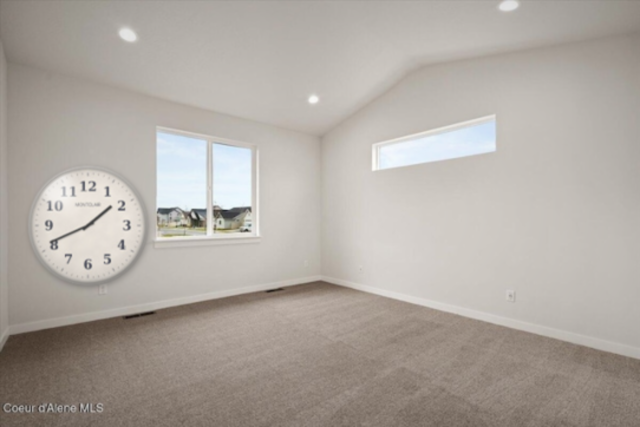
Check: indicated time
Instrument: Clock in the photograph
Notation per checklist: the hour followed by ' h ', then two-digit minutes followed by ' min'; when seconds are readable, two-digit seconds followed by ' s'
1 h 41 min
